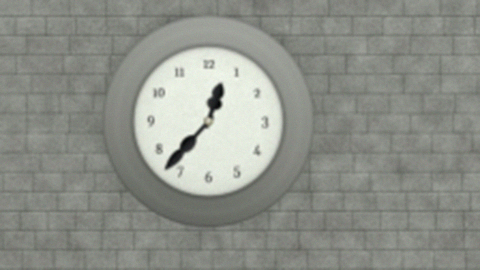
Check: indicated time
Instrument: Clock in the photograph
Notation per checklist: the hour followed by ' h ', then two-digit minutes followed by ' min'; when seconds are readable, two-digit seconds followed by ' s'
12 h 37 min
